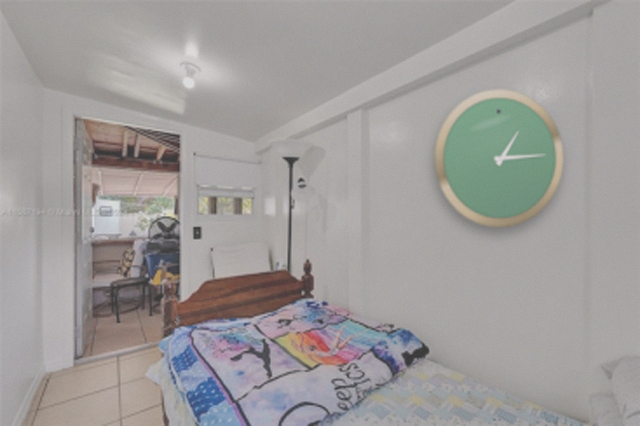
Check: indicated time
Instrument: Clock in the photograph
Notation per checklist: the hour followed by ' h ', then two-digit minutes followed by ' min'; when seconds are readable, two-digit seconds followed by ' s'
1 h 15 min
